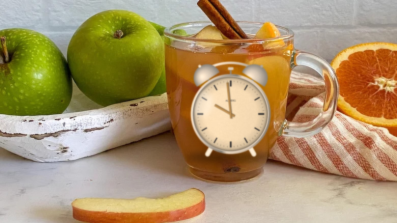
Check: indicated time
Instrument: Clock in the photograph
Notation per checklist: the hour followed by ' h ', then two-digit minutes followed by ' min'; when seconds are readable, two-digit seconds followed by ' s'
9 h 59 min
